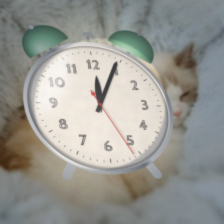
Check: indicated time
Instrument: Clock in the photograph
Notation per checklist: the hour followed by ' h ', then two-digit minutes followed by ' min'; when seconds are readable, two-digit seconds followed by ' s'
12 h 04 min 26 s
